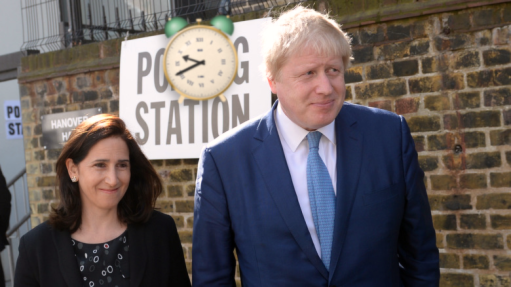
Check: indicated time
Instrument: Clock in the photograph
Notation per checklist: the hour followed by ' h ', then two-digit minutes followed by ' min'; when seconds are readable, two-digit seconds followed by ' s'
9 h 41 min
